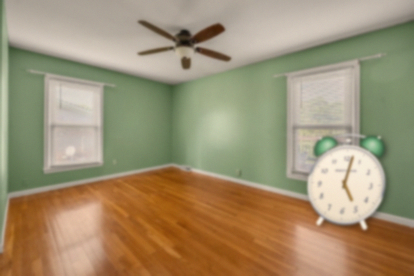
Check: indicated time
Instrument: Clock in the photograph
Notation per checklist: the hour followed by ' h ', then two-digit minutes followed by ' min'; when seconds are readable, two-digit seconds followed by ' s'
5 h 02 min
